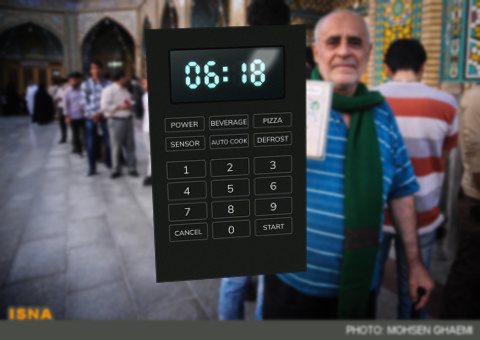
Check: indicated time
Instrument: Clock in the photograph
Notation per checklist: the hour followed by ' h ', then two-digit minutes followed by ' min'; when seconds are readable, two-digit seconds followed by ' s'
6 h 18 min
